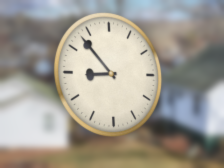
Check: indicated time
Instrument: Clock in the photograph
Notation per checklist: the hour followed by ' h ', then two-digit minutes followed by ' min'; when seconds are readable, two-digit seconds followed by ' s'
8 h 53 min
